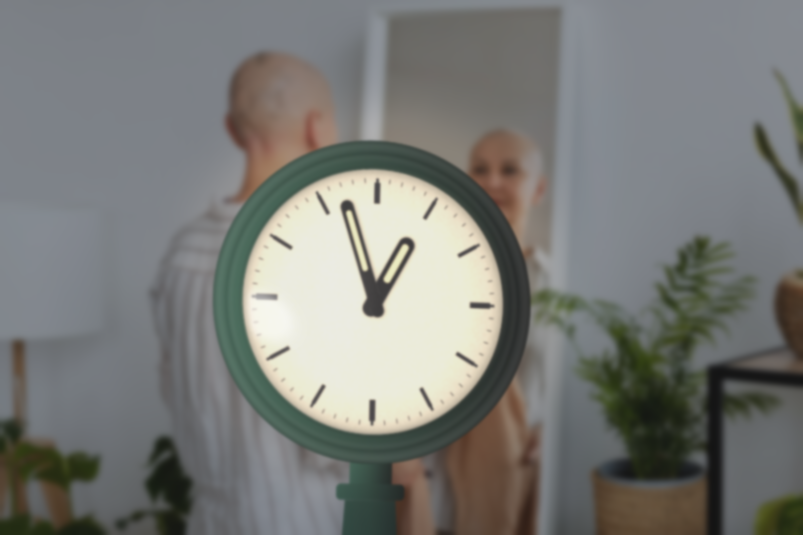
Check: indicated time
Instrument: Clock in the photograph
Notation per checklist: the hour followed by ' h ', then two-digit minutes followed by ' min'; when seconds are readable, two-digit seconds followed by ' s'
12 h 57 min
